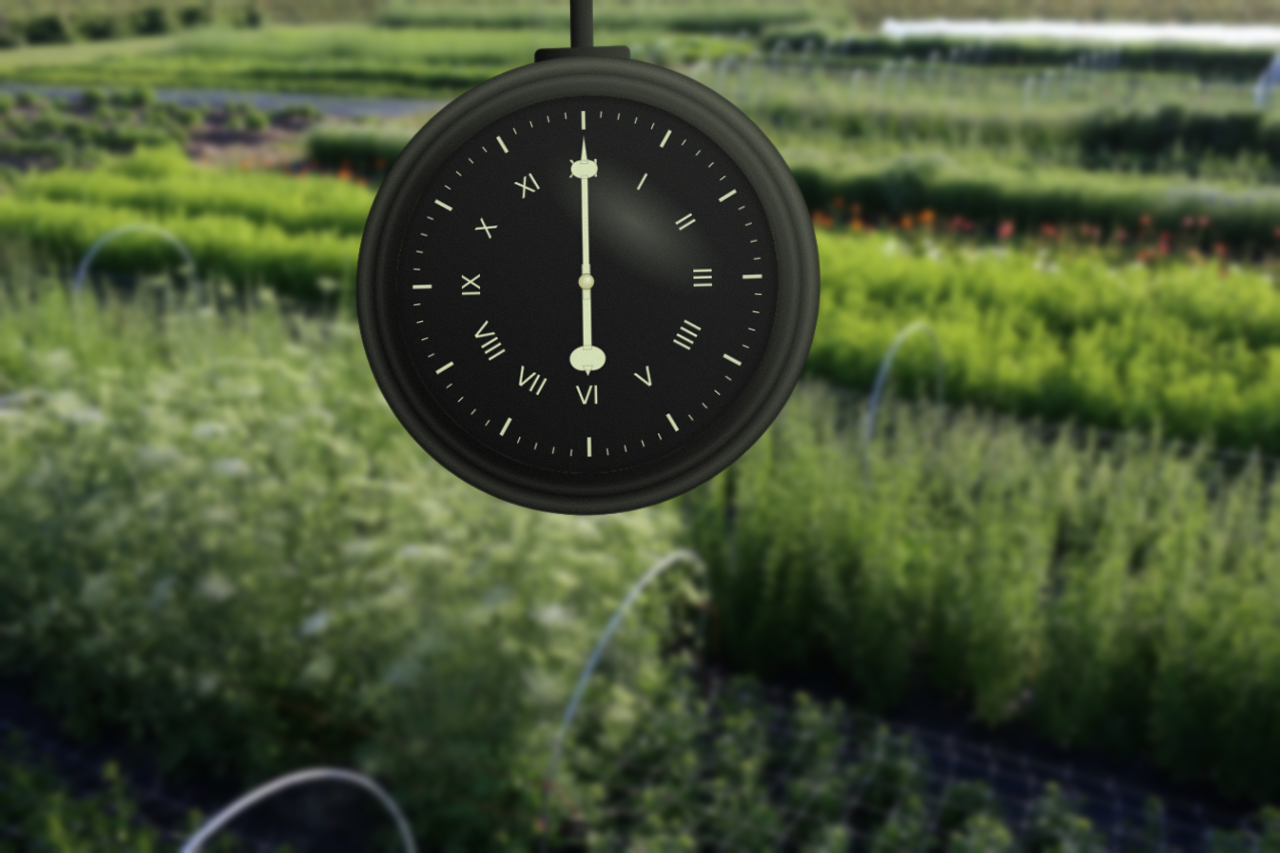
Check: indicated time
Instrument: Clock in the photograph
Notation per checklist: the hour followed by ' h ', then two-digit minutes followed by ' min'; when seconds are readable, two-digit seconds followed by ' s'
6 h 00 min
